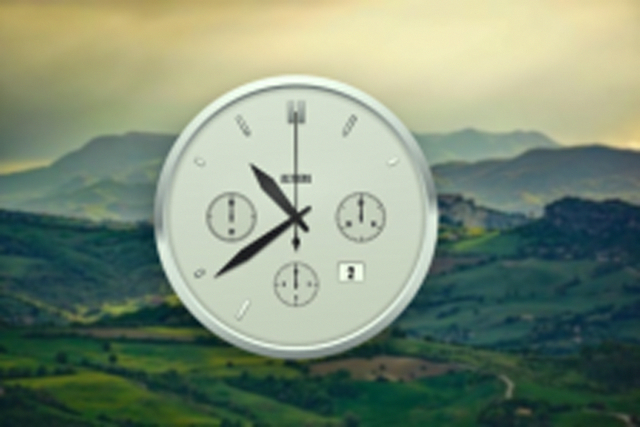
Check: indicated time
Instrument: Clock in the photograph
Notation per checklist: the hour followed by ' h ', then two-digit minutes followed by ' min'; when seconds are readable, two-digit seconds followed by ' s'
10 h 39 min
